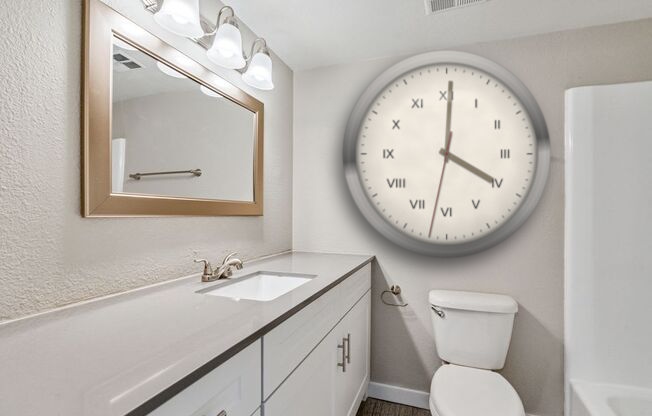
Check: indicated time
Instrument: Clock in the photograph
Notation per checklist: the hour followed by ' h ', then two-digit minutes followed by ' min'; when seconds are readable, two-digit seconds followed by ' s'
4 h 00 min 32 s
